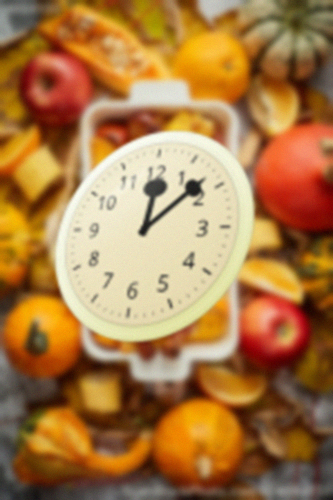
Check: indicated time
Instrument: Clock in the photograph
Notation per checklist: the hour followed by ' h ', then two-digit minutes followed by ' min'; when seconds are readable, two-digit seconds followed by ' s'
12 h 08 min
